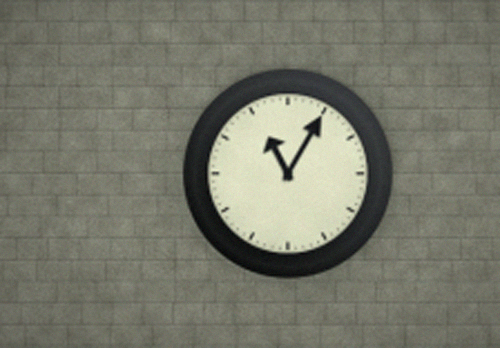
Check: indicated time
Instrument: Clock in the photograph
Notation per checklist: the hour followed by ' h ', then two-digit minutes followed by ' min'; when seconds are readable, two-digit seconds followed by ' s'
11 h 05 min
